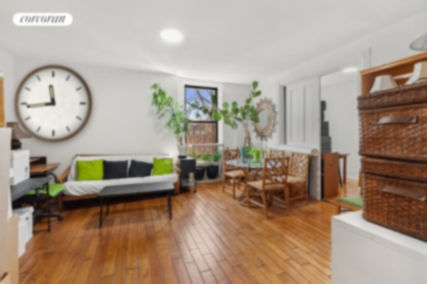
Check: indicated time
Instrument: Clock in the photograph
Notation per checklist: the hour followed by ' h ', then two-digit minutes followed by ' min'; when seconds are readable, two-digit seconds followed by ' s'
11 h 44 min
